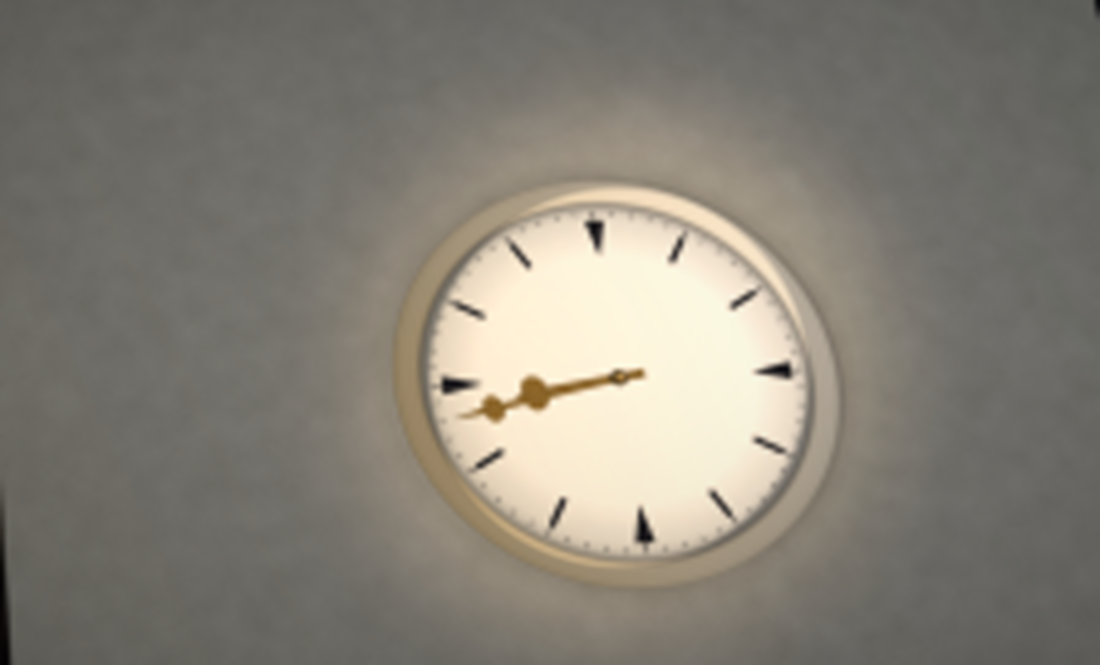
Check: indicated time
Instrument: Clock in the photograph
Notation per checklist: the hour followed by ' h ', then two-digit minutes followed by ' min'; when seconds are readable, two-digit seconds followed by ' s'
8 h 43 min
